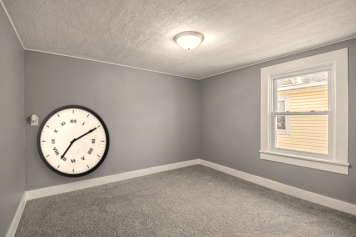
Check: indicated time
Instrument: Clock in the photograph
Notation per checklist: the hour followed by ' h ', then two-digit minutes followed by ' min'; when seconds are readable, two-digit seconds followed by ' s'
7 h 10 min
